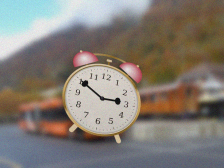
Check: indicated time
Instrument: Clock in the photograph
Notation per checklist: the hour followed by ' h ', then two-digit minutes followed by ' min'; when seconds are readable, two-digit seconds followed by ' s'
2 h 50 min
